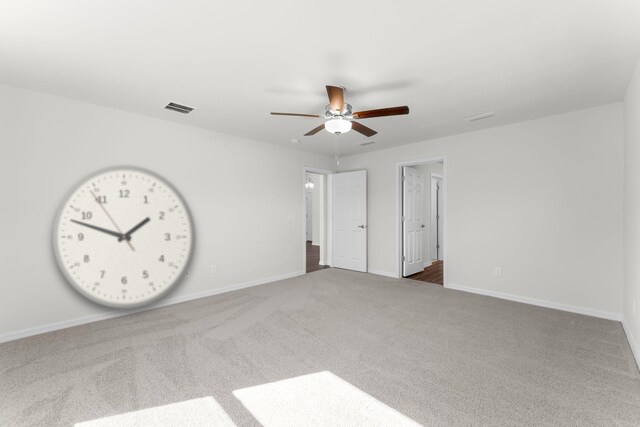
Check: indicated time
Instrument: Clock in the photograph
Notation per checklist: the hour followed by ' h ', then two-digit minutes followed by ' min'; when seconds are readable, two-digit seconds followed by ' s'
1 h 47 min 54 s
